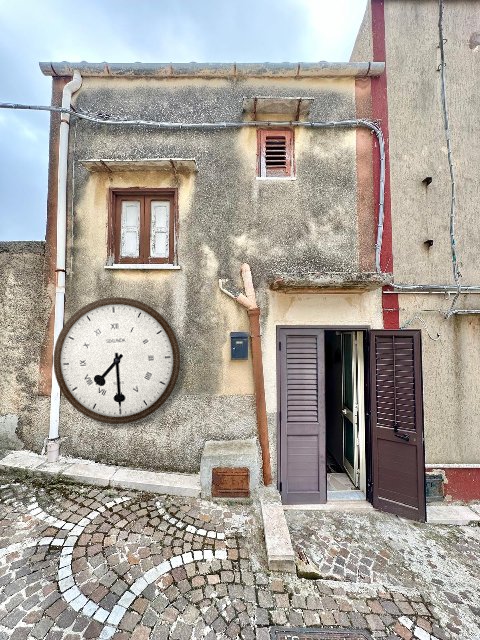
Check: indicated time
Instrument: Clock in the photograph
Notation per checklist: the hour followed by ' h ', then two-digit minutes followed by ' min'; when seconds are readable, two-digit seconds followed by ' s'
7 h 30 min
